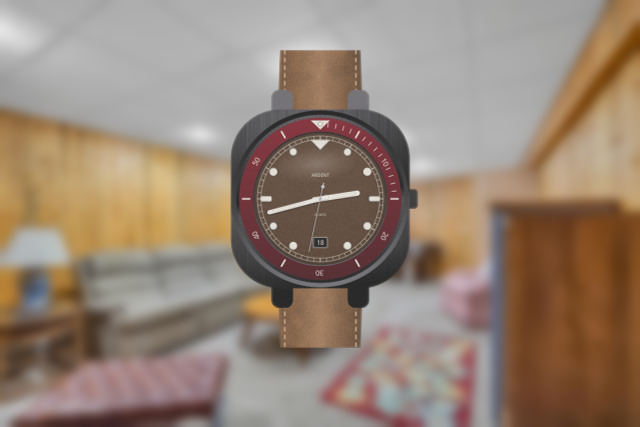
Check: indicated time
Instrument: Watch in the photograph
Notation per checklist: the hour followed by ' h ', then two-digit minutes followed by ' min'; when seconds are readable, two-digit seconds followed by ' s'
2 h 42 min 32 s
